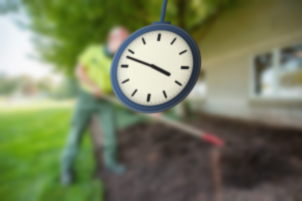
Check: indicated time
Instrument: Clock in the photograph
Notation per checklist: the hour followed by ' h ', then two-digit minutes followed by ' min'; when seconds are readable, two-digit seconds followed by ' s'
3 h 48 min
